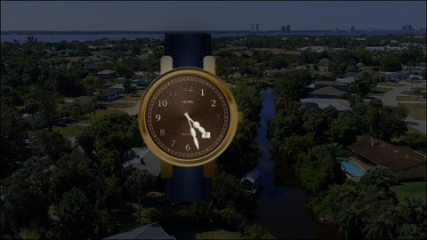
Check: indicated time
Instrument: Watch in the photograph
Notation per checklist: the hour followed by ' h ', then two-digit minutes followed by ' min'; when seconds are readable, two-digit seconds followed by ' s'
4 h 27 min
